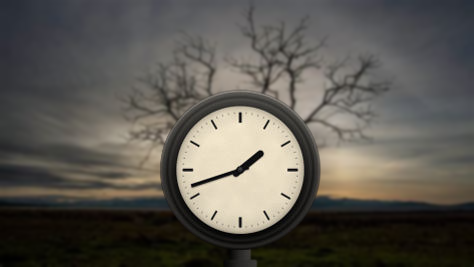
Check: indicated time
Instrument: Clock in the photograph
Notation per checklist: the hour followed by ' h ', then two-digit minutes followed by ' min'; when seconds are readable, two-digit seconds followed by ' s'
1 h 42 min
